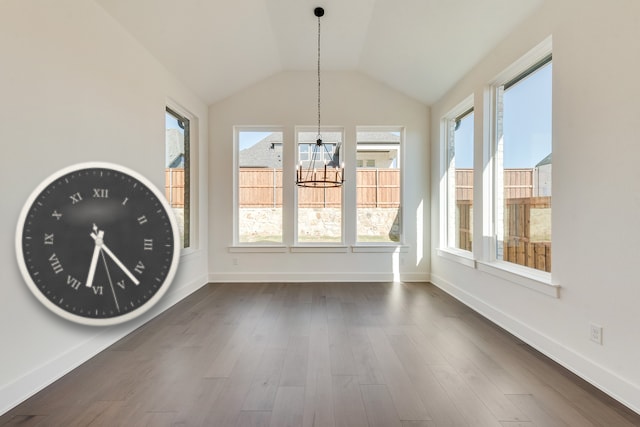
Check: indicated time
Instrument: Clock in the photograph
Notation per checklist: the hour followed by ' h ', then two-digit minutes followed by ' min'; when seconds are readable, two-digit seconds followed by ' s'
6 h 22 min 27 s
